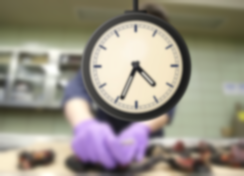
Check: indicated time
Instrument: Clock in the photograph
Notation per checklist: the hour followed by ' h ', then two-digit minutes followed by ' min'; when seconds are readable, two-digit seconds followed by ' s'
4 h 34 min
